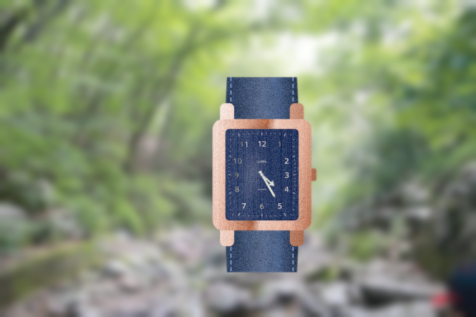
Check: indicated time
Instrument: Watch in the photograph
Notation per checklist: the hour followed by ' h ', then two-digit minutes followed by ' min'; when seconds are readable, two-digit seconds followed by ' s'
4 h 25 min
